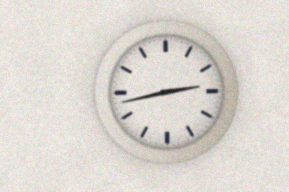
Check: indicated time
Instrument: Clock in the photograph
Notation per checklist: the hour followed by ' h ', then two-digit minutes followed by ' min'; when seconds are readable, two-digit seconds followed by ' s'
2 h 43 min
